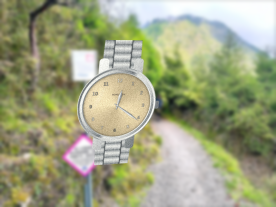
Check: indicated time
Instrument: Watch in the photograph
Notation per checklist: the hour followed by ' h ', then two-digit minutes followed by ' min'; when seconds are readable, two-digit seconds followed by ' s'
12 h 21 min
